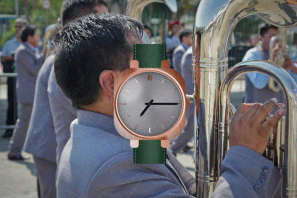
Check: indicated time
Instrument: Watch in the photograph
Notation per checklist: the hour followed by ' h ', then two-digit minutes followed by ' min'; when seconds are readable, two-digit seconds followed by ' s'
7 h 15 min
